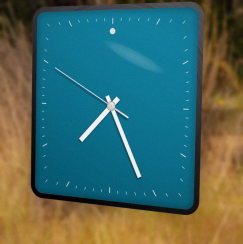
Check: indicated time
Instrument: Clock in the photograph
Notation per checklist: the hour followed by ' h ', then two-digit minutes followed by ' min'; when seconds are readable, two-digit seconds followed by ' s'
7 h 25 min 50 s
